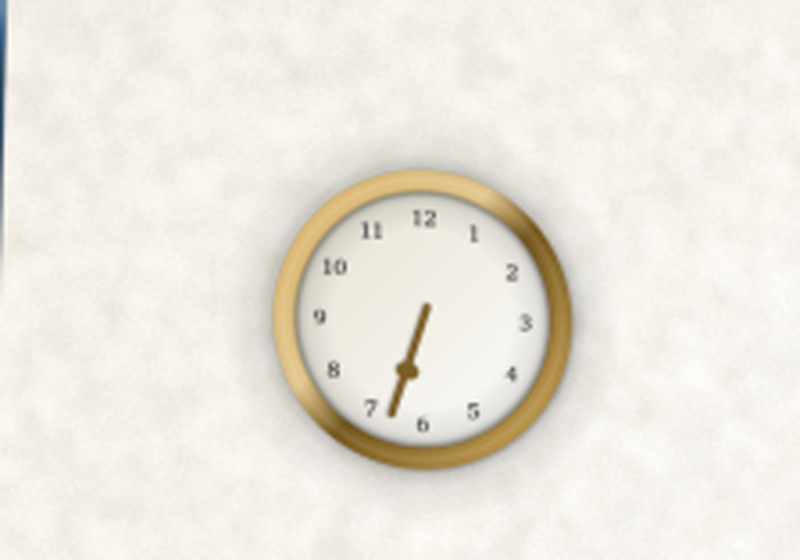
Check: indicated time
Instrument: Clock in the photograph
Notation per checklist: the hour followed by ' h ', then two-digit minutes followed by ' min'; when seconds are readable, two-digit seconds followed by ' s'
6 h 33 min
